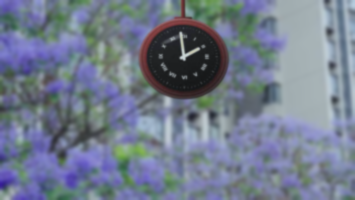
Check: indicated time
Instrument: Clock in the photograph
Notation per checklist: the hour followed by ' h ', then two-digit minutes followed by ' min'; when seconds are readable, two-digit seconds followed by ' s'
1 h 59 min
